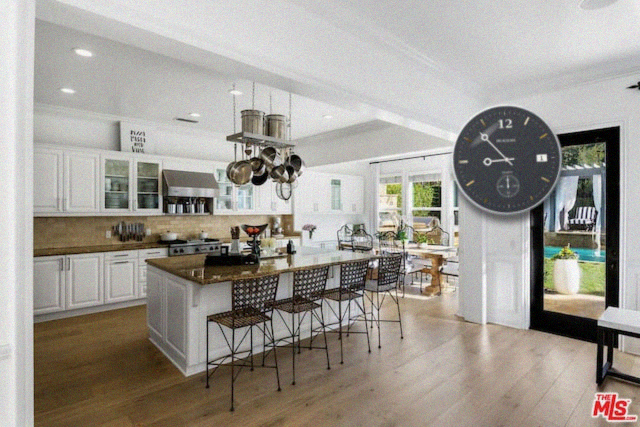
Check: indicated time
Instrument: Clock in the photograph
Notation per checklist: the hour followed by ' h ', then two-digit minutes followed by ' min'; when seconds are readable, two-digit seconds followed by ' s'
8 h 53 min
